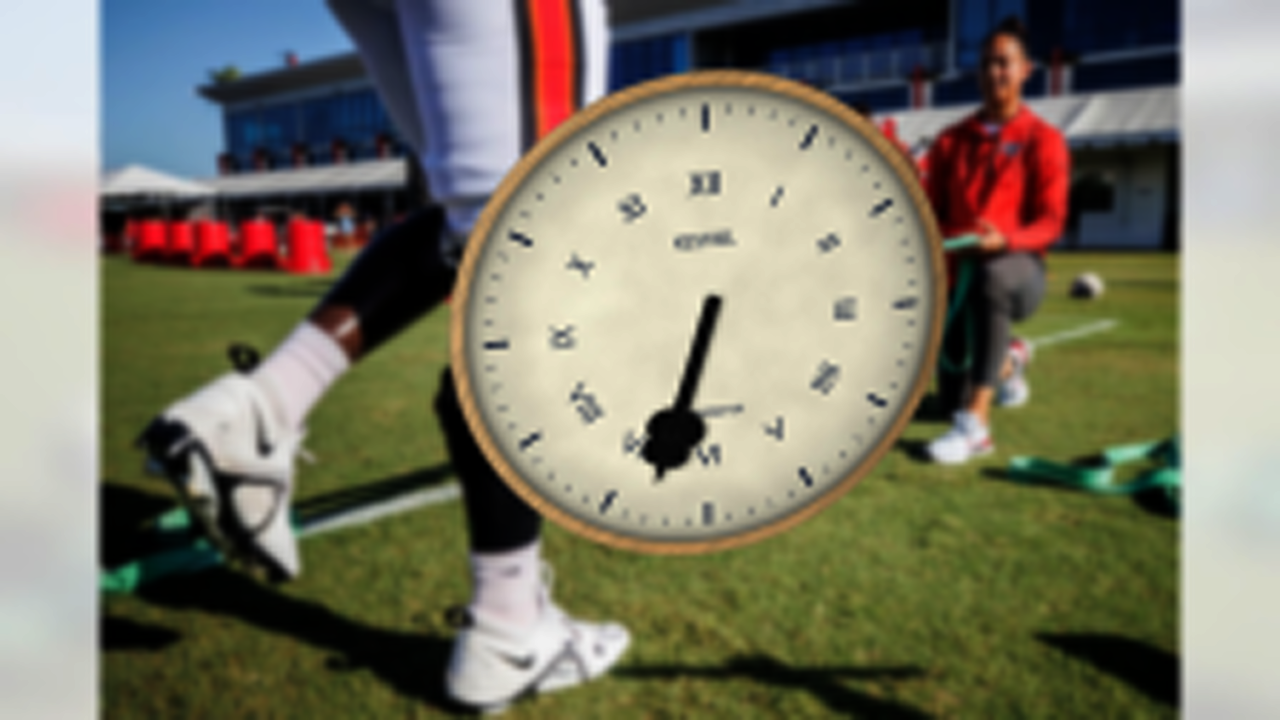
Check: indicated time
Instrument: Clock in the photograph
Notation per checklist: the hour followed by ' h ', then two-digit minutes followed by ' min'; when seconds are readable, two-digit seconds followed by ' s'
6 h 33 min
